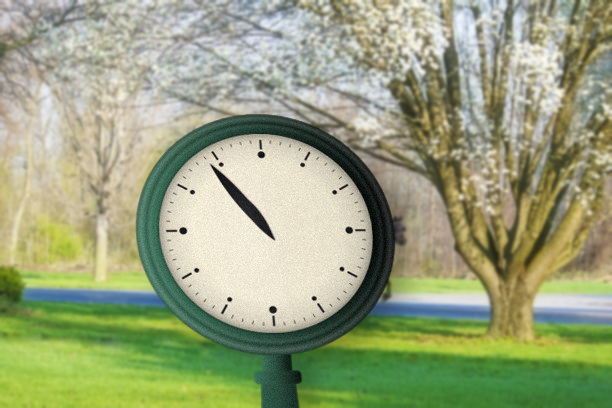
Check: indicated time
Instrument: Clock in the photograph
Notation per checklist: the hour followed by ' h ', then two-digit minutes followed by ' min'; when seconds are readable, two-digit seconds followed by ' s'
10 h 54 min
